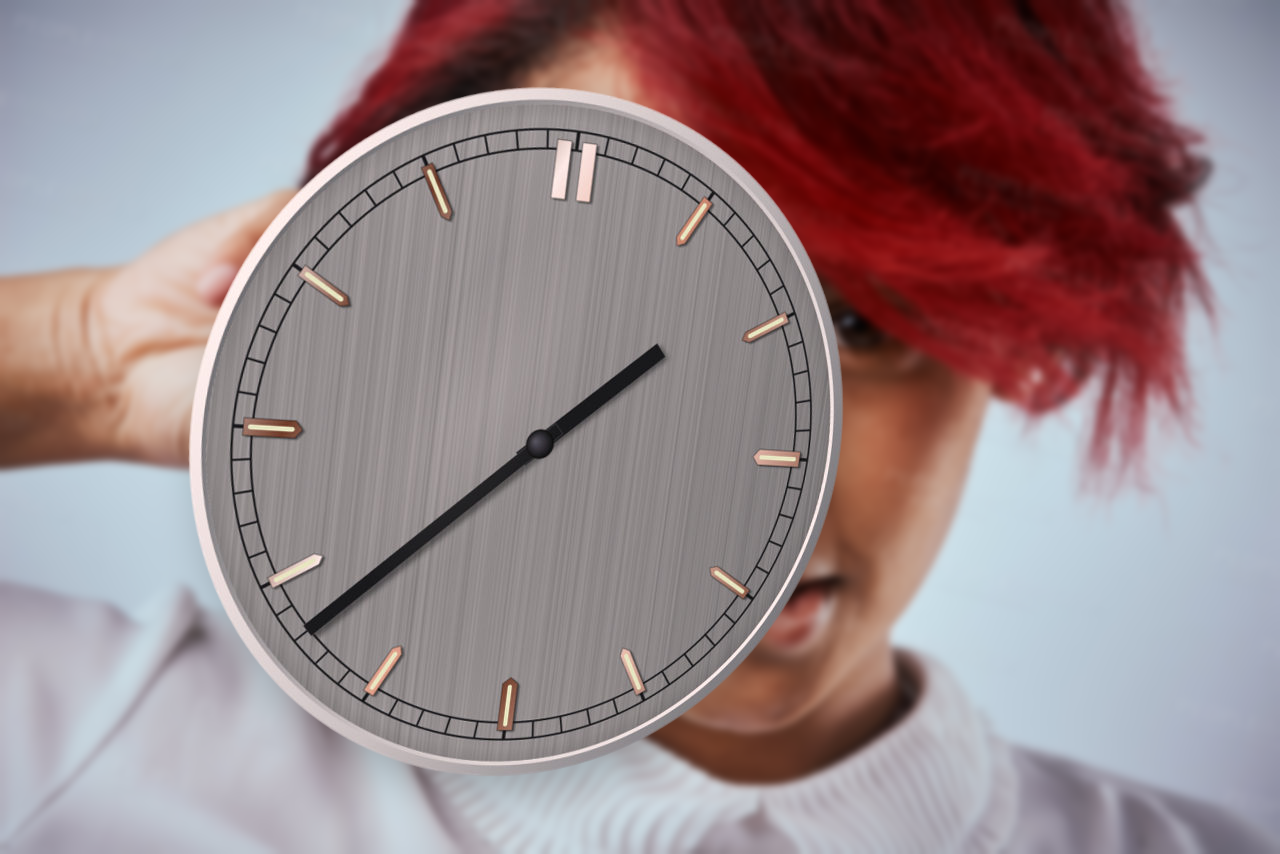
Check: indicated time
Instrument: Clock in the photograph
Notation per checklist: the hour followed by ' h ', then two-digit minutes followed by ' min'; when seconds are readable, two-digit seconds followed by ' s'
1 h 38 min
